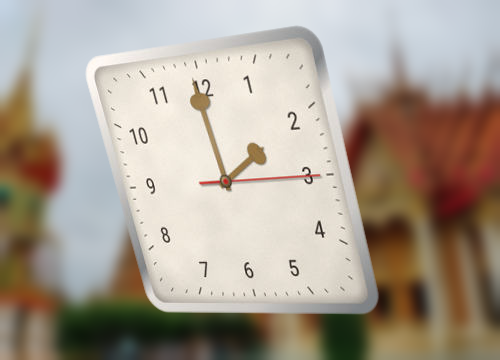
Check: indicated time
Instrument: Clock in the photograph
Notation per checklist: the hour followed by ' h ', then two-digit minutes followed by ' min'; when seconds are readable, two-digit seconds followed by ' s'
1 h 59 min 15 s
